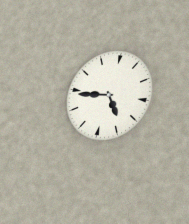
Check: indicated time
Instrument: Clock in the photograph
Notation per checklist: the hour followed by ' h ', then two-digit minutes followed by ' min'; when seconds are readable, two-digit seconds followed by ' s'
4 h 44 min
